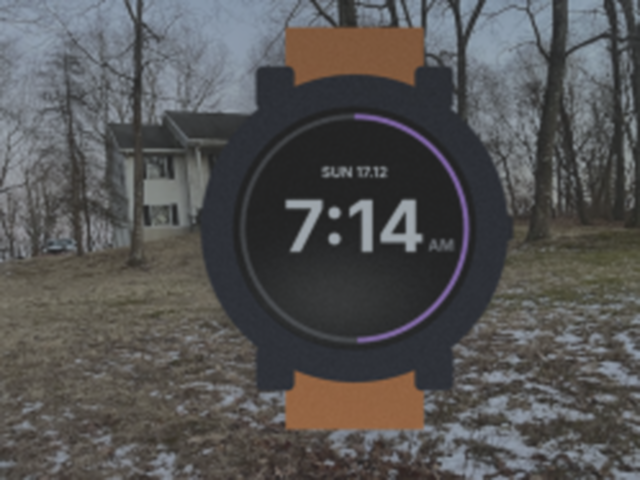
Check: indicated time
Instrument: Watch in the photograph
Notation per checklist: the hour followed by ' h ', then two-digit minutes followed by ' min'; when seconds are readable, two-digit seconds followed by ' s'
7 h 14 min
